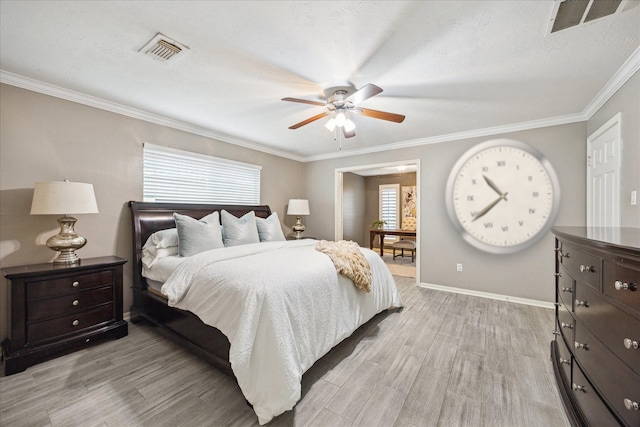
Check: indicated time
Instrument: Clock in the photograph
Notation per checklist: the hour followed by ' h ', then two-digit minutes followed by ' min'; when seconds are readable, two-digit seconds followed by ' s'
10 h 39 min
